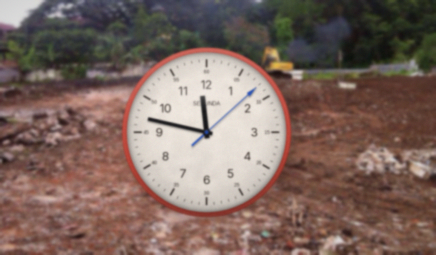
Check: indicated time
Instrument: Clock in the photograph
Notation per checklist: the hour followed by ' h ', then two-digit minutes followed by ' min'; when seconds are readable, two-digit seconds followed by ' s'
11 h 47 min 08 s
